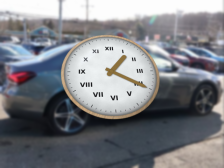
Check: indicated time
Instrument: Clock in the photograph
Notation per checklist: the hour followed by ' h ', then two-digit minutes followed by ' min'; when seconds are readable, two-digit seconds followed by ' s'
1 h 20 min
